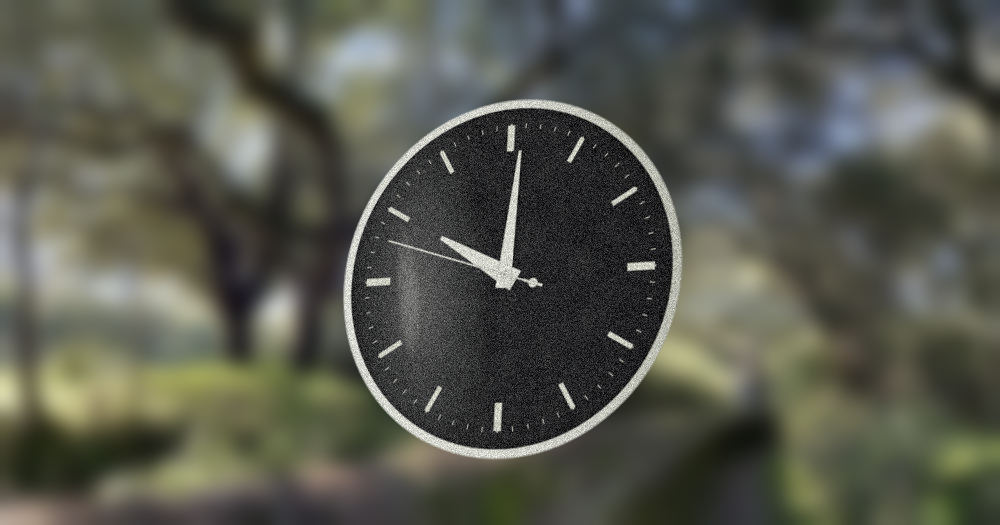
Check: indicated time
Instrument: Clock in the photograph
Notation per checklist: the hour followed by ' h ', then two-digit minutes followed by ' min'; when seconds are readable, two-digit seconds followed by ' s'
10 h 00 min 48 s
